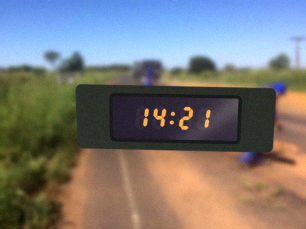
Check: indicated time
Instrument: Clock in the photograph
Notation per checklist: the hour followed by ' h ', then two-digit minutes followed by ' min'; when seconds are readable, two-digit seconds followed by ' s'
14 h 21 min
